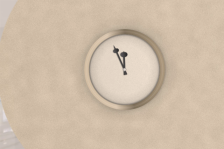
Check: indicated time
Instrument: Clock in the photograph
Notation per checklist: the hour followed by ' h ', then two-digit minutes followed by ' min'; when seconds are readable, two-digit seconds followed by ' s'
11 h 56 min
